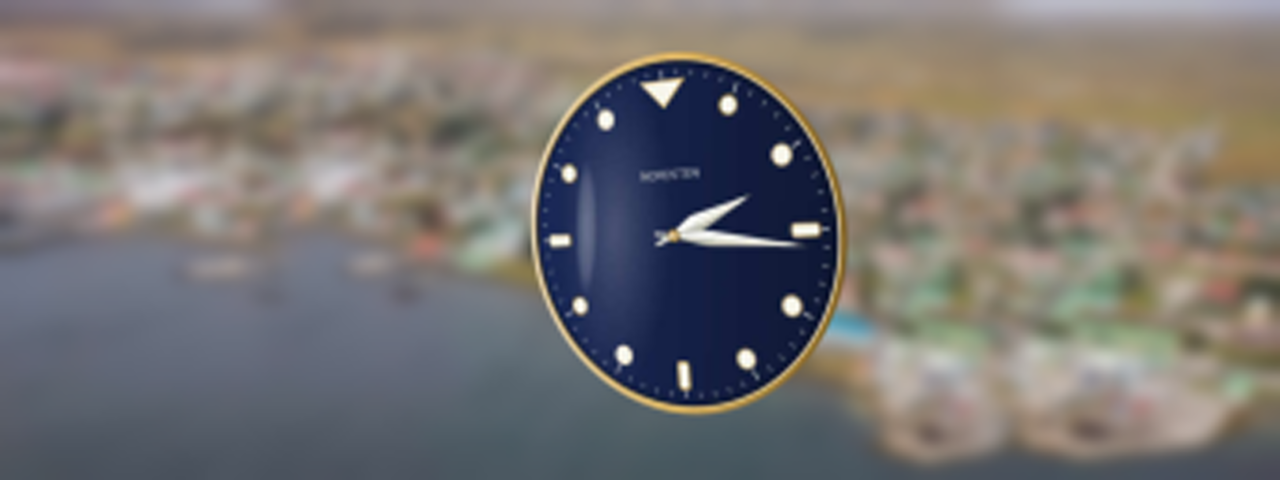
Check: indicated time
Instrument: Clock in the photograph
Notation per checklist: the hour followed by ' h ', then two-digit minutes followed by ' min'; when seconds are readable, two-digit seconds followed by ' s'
2 h 16 min
